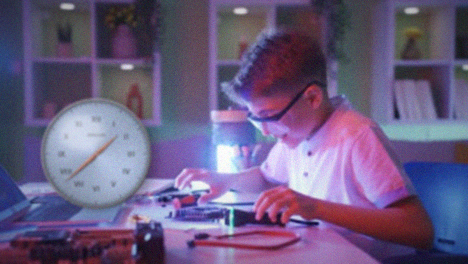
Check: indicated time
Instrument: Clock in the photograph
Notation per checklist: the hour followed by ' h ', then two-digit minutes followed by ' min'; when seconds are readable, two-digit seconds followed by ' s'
1 h 38 min
